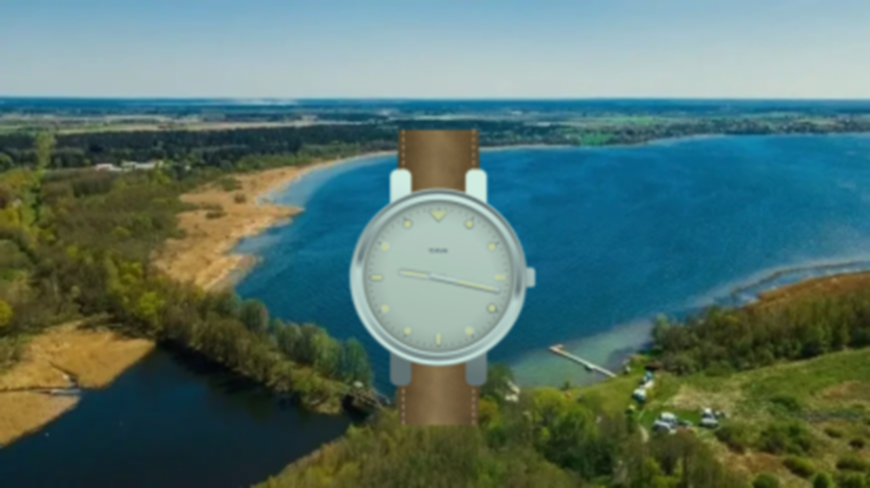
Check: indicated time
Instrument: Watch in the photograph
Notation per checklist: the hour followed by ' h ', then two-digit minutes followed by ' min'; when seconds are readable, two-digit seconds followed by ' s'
9 h 17 min
